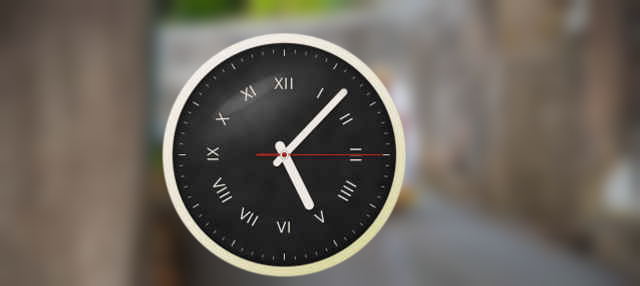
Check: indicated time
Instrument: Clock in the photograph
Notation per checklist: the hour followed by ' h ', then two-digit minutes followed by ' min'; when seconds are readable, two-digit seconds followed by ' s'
5 h 07 min 15 s
